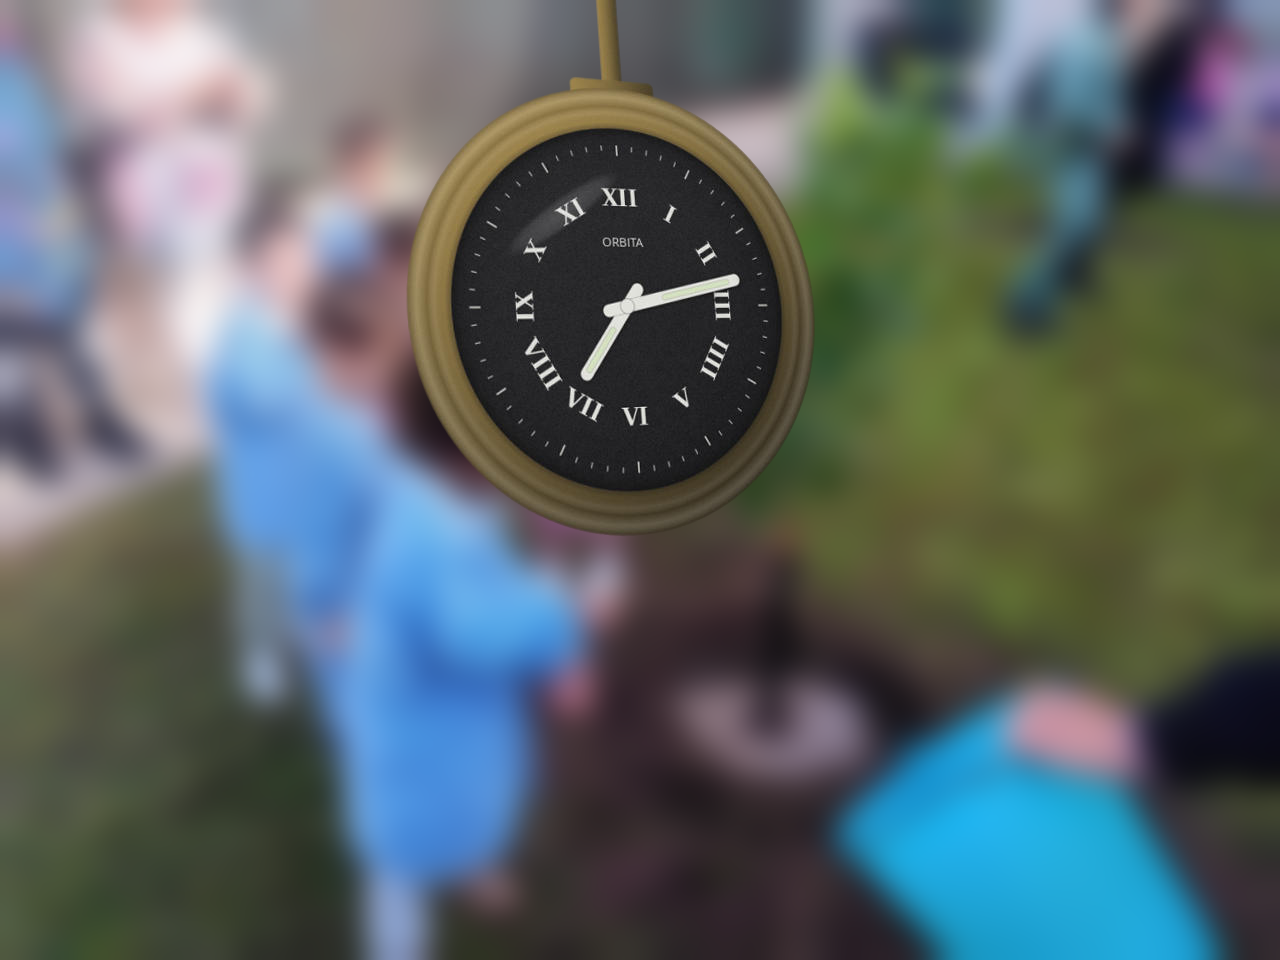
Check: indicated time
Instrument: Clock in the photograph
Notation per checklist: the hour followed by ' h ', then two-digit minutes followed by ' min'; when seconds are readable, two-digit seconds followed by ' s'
7 h 13 min
